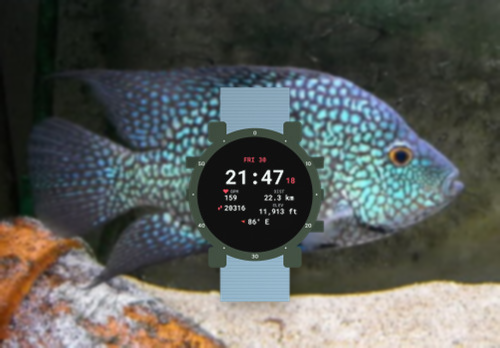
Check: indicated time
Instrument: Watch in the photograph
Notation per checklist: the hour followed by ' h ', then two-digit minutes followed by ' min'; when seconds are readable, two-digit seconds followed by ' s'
21 h 47 min 18 s
